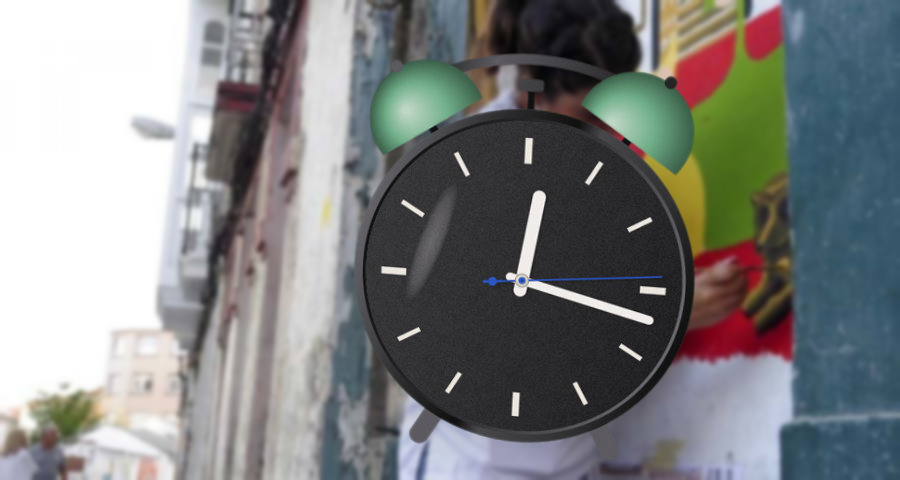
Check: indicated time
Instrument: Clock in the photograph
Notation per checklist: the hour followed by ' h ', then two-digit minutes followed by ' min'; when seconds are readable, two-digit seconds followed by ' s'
12 h 17 min 14 s
